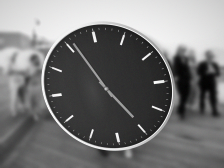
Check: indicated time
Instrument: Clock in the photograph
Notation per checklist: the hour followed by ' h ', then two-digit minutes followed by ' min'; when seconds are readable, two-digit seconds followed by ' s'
4 h 56 min
